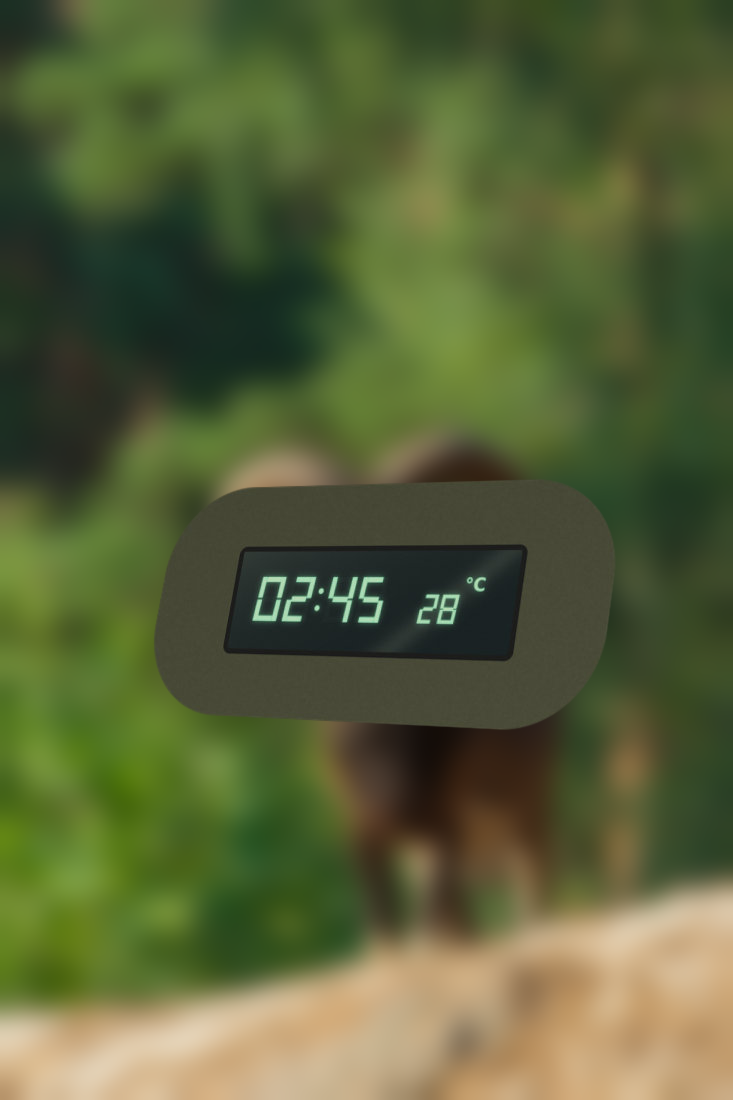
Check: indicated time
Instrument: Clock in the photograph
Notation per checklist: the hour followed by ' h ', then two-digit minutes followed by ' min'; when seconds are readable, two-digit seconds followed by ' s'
2 h 45 min
